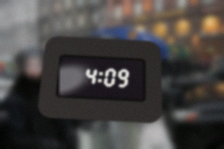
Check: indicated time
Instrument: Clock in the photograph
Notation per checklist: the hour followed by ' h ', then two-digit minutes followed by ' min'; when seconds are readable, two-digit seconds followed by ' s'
4 h 09 min
